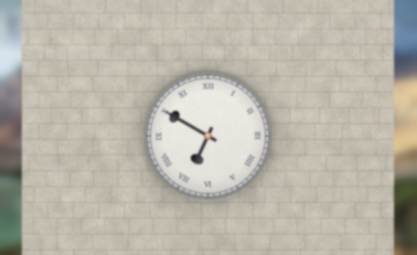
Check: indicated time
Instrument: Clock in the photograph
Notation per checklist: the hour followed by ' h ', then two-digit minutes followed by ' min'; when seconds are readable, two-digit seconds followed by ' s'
6 h 50 min
